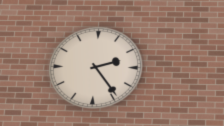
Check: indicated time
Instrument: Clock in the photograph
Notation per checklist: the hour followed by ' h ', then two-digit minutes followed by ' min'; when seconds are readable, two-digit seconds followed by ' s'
2 h 24 min
